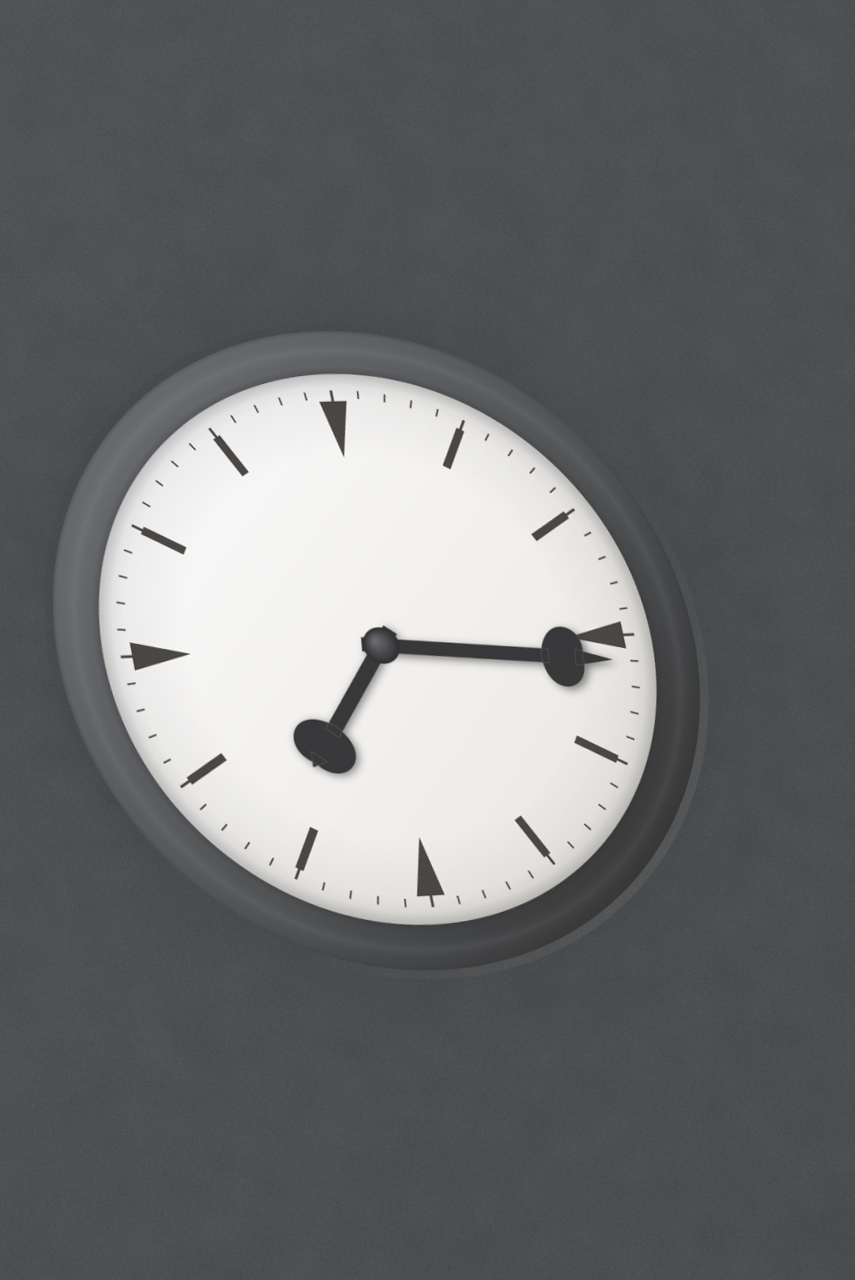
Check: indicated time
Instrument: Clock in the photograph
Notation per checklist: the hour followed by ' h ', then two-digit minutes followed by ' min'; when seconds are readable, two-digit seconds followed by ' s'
7 h 16 min
